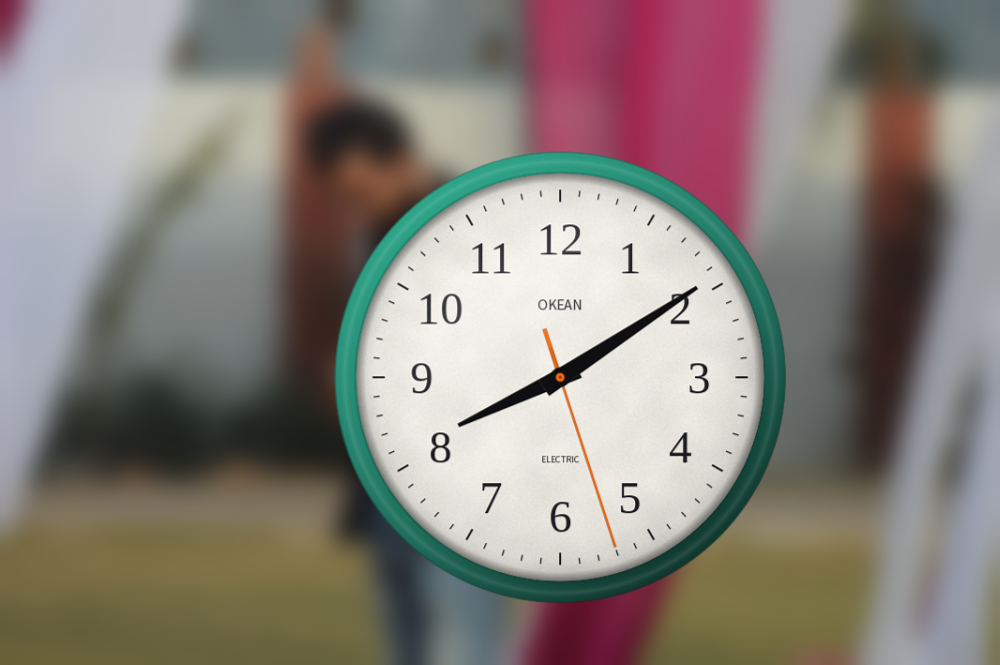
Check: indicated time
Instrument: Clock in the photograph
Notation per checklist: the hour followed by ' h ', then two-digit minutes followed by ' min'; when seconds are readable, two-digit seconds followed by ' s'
8 h 09 min 27 s
